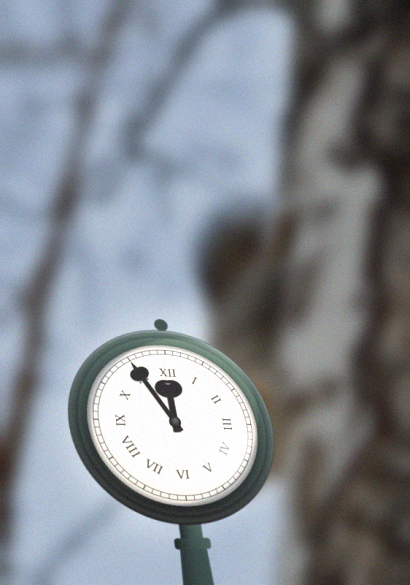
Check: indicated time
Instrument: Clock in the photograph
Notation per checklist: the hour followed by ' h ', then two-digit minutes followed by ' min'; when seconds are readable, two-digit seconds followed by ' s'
11 h 55 min
